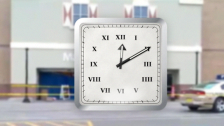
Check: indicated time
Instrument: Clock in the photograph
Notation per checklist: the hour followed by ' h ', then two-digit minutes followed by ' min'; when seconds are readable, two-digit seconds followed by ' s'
12 h 10 min
